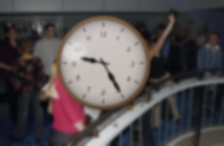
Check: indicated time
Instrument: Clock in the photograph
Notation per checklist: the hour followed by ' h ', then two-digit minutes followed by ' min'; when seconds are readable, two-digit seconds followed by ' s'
9 h 25 min
